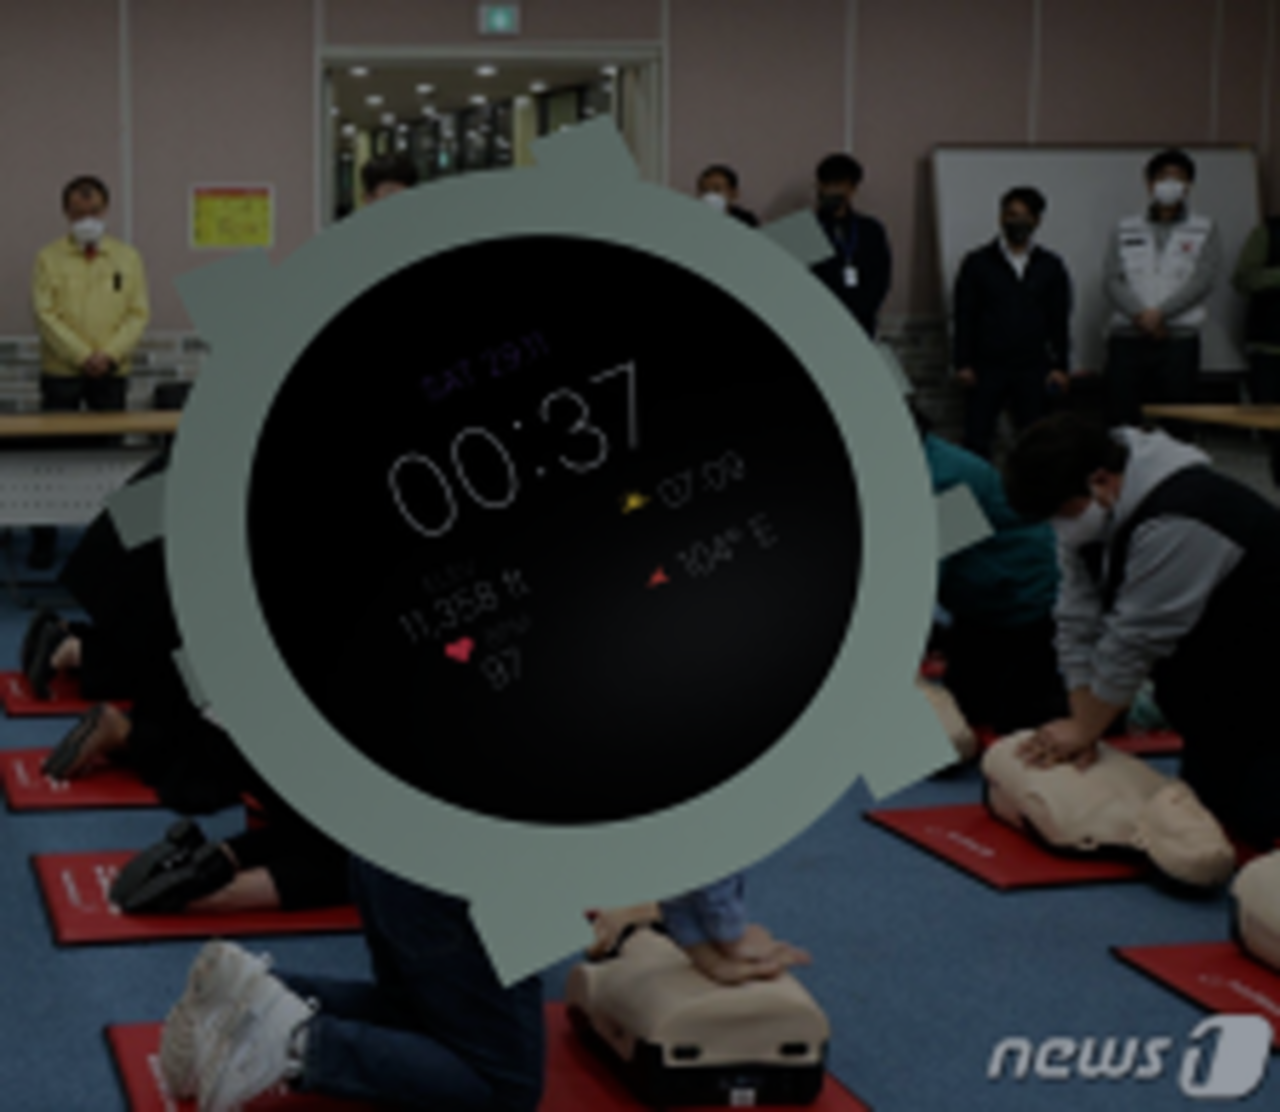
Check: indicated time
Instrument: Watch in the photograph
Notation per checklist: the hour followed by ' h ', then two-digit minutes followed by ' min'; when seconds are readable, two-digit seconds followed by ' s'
0 h 37 min
